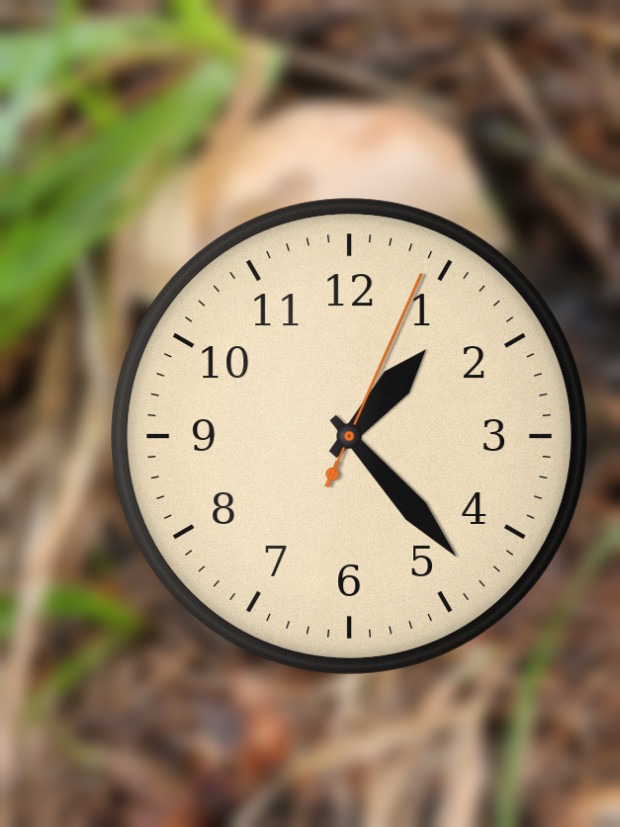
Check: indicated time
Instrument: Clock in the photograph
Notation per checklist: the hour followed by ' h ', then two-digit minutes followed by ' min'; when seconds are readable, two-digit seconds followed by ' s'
1 h 23 min 04 s
